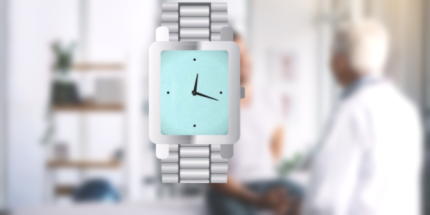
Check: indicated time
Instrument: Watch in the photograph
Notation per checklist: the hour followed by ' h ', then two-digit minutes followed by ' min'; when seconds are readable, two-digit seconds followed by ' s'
12 h 18 min
